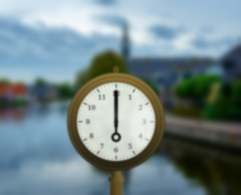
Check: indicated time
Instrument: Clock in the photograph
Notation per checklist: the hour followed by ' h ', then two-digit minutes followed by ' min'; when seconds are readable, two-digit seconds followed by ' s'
6 h 00 min
